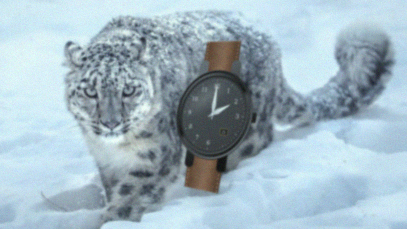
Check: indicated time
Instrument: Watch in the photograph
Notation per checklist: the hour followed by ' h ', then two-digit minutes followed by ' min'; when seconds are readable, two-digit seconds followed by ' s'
2 h 00 min
